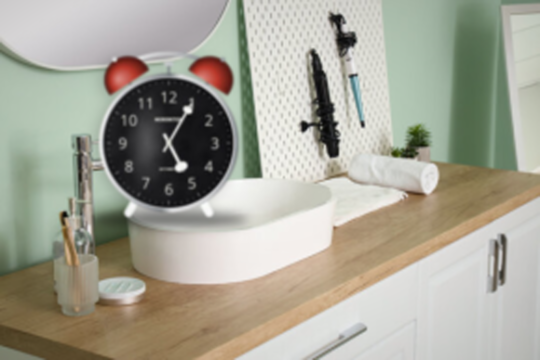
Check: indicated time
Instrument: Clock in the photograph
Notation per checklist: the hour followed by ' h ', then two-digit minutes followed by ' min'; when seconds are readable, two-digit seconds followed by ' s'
5 h 05 min
